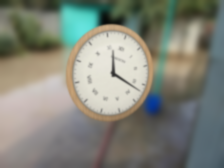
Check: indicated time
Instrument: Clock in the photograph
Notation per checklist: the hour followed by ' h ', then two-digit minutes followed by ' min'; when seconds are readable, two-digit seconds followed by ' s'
11 h 17 min
